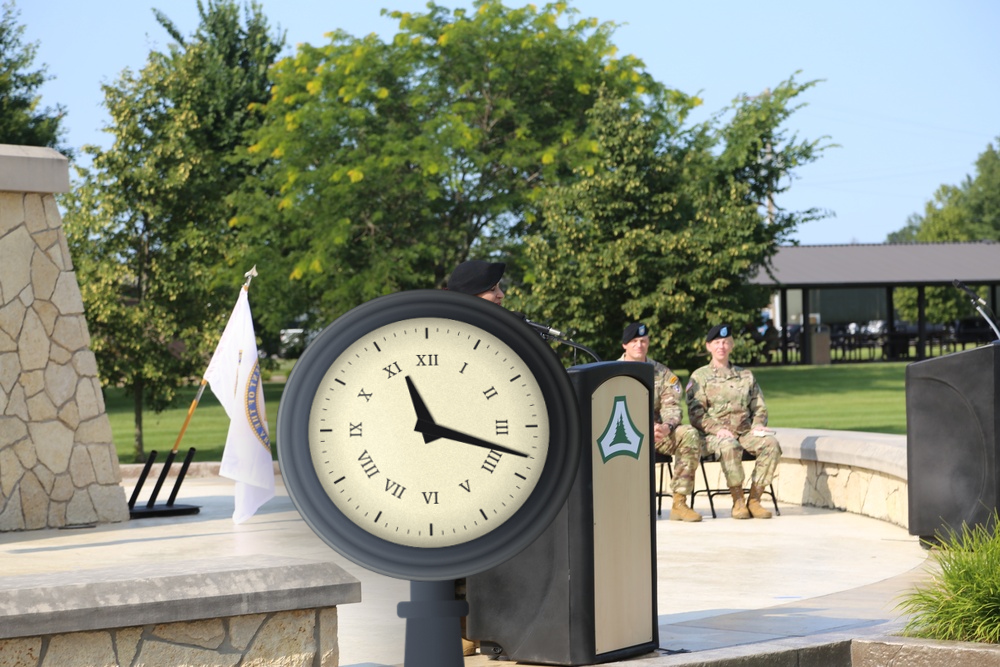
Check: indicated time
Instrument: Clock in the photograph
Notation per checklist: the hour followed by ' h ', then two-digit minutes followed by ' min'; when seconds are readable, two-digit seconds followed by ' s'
11 h 18 min
